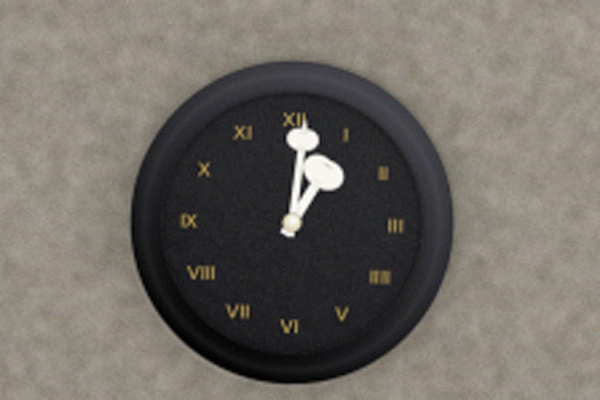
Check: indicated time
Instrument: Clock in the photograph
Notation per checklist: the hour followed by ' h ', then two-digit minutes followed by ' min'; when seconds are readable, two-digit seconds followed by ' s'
1 h 01 min
